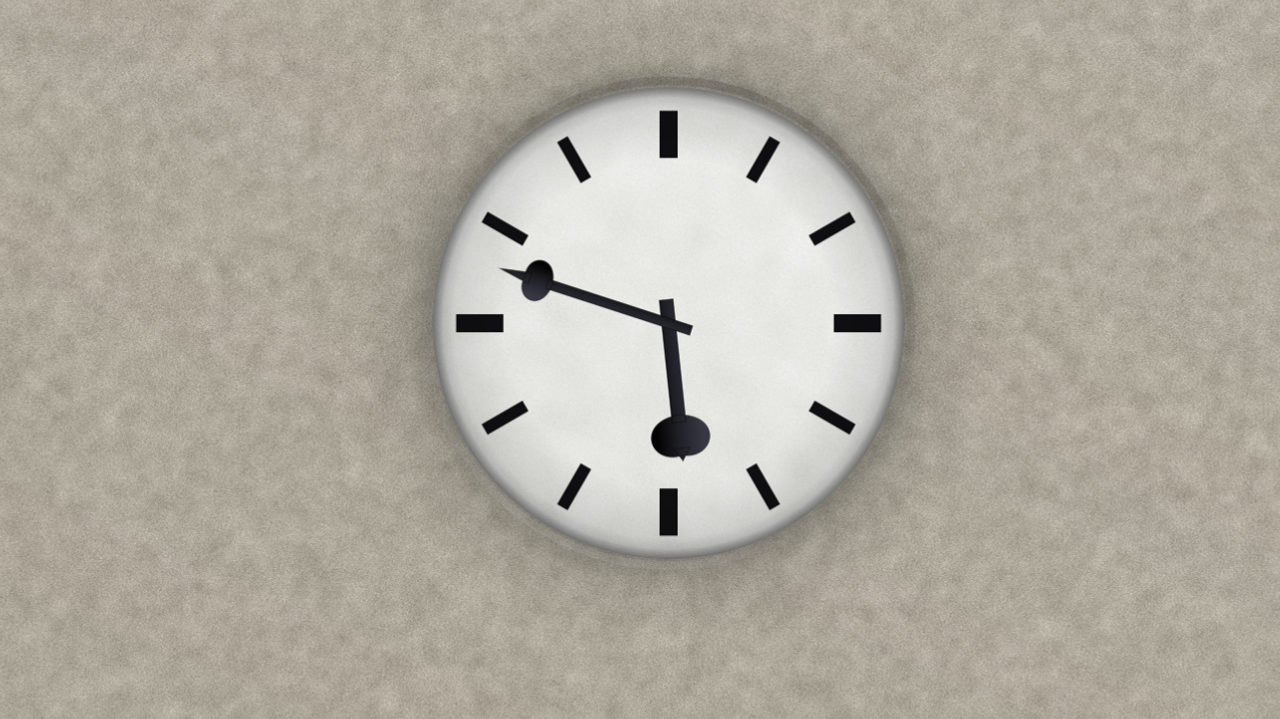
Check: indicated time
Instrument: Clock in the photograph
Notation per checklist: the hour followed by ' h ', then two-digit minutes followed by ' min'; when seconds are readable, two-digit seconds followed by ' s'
5 h 48 min
